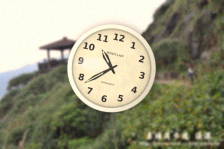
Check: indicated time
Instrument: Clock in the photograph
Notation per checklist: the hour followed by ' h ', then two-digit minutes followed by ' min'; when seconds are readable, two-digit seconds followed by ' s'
10 h 38 min
